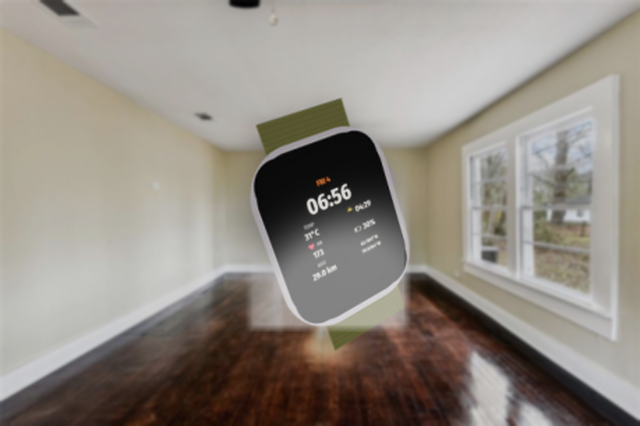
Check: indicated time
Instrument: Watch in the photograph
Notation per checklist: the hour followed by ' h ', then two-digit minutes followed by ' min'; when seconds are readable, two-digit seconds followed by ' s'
6 h 56 min
